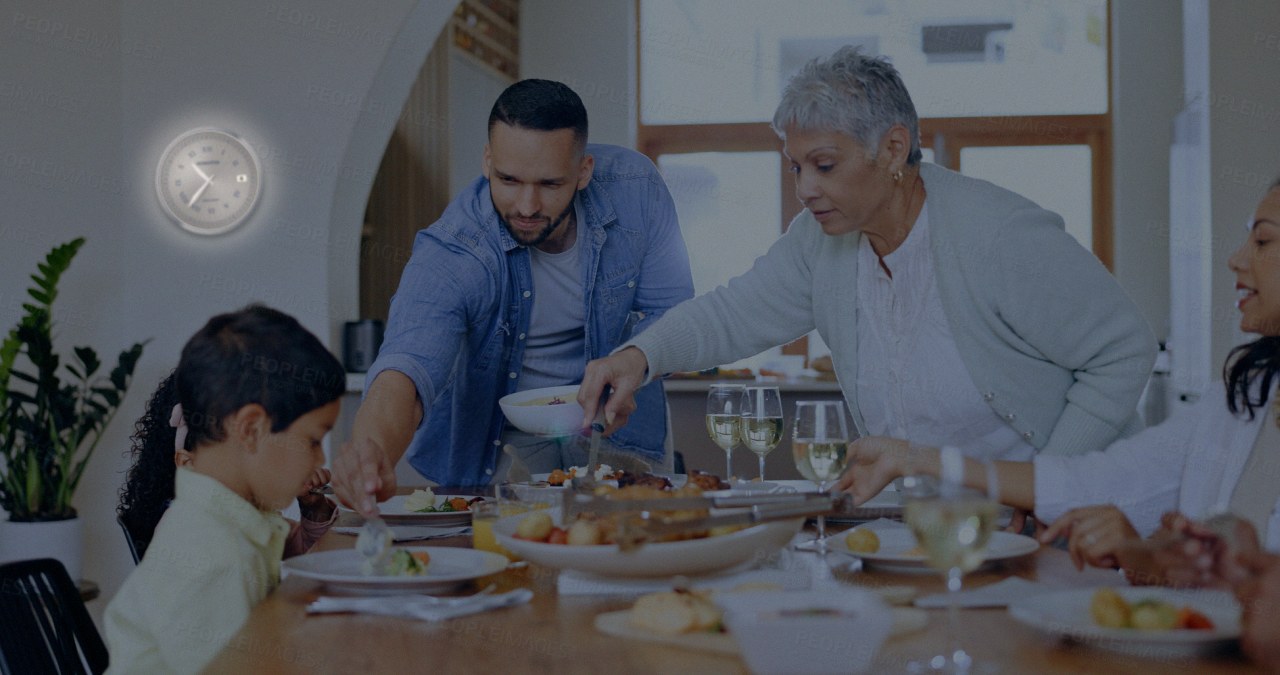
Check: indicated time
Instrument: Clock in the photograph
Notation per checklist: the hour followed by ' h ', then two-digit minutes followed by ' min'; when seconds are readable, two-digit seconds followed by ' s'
10 h 37 min
